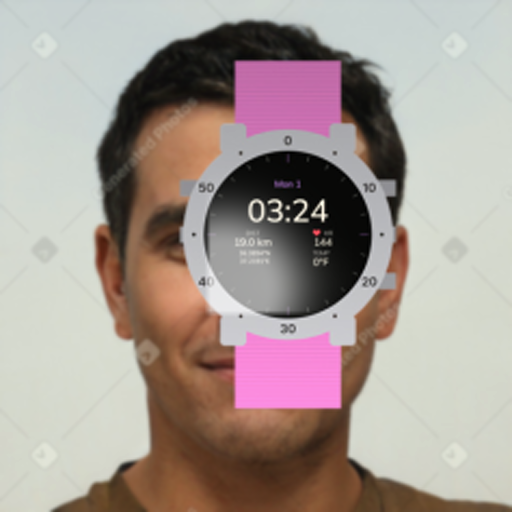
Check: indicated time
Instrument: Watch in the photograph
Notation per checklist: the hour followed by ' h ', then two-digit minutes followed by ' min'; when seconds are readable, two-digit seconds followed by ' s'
3 h 24 min
